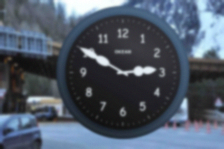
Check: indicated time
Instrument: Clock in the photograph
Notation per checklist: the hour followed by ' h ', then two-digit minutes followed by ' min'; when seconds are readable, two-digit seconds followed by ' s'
2 h 50 min
